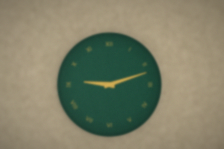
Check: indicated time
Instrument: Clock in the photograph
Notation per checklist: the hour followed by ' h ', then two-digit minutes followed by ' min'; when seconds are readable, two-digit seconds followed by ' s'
9 h 12 min
